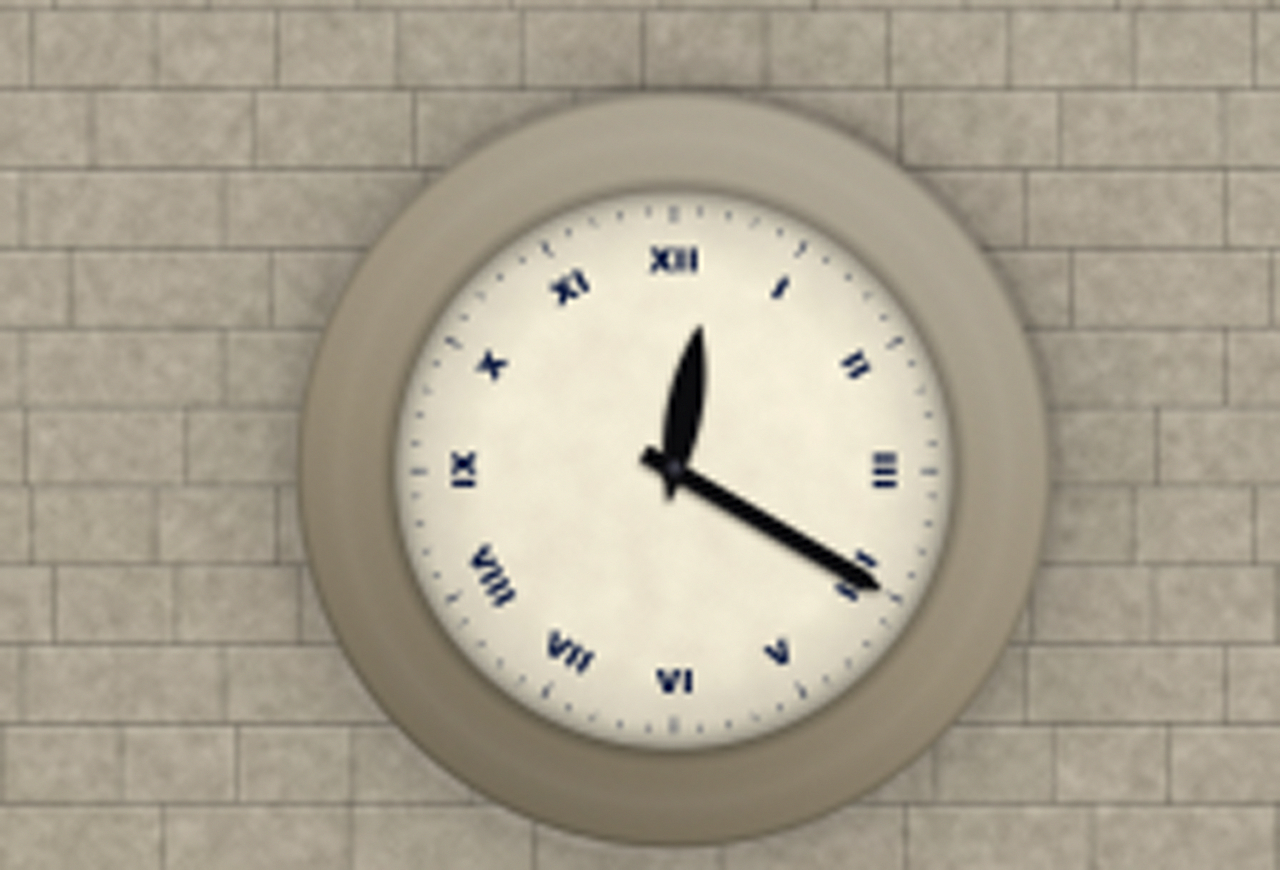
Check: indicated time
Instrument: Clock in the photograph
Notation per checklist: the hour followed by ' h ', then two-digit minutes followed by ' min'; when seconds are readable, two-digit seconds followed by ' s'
12 h 20 min
